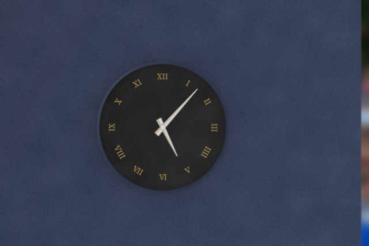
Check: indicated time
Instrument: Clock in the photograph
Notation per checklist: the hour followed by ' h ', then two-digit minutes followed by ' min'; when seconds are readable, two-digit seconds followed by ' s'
5 h 07 min
